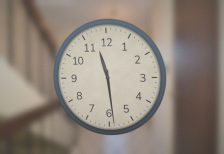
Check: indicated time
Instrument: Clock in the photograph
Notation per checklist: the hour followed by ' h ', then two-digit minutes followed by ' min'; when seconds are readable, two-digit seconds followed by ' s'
11 h 29 min
